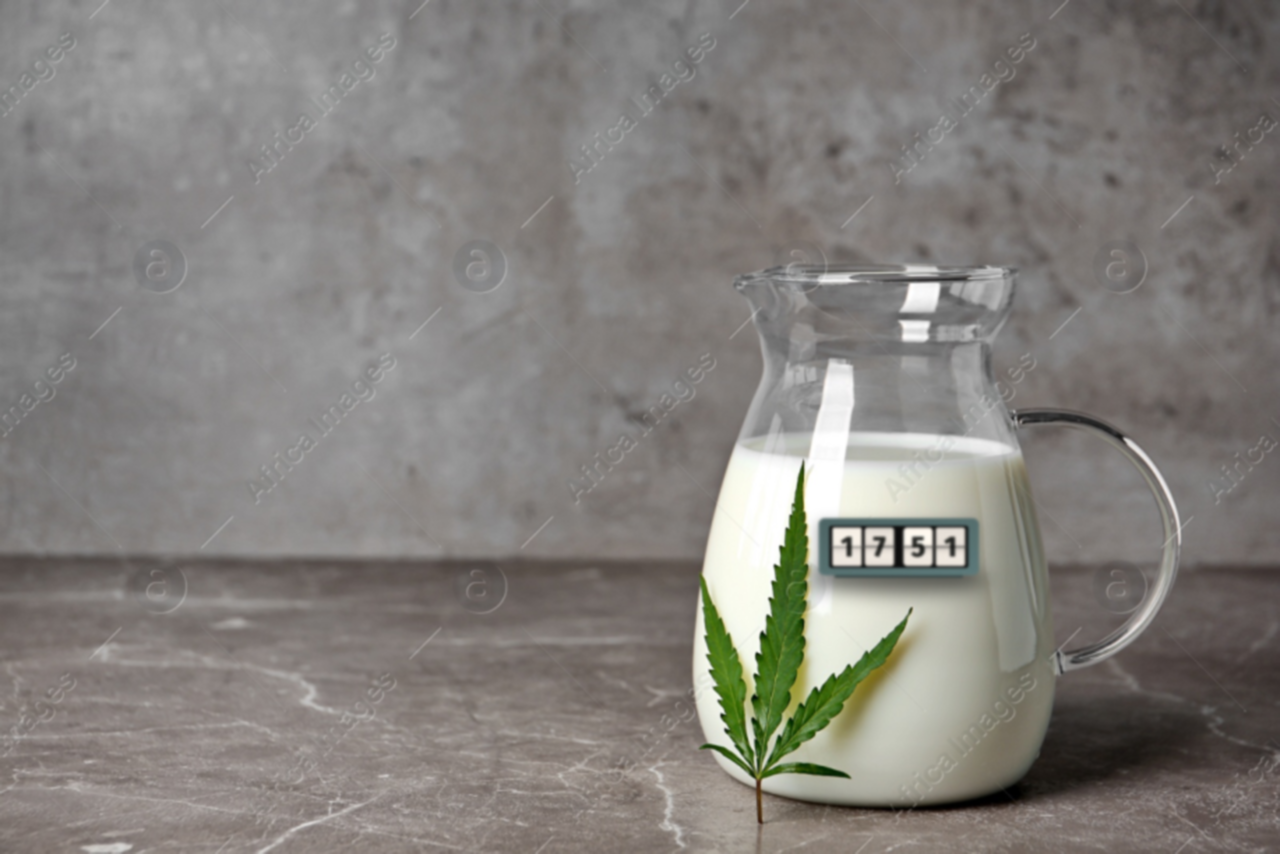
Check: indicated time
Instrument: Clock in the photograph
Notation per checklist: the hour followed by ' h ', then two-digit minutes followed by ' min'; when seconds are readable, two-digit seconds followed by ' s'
17 h 51 min
